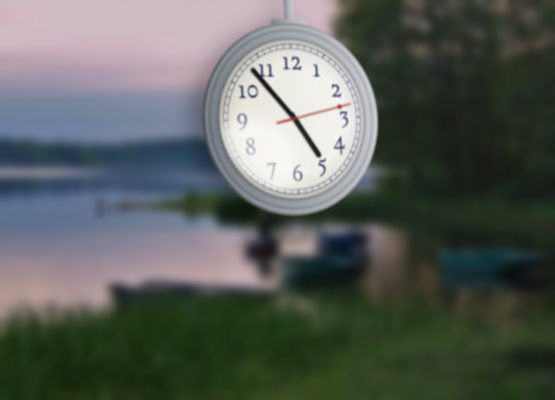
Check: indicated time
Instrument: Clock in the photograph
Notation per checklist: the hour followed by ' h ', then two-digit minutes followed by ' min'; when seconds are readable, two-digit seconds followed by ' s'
4 h 53 min 13 s
